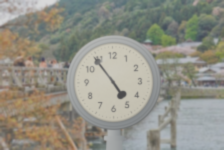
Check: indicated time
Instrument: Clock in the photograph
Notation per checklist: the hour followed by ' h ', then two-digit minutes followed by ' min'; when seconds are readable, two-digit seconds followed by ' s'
4 h 54 min
